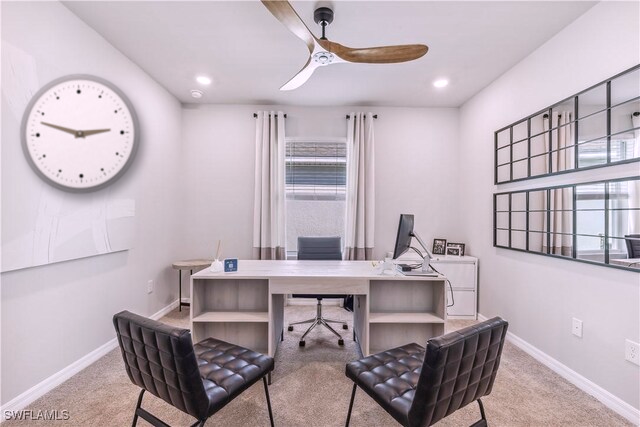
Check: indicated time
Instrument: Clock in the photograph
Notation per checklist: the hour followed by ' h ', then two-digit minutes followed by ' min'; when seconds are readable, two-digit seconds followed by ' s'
2 h 48 min
